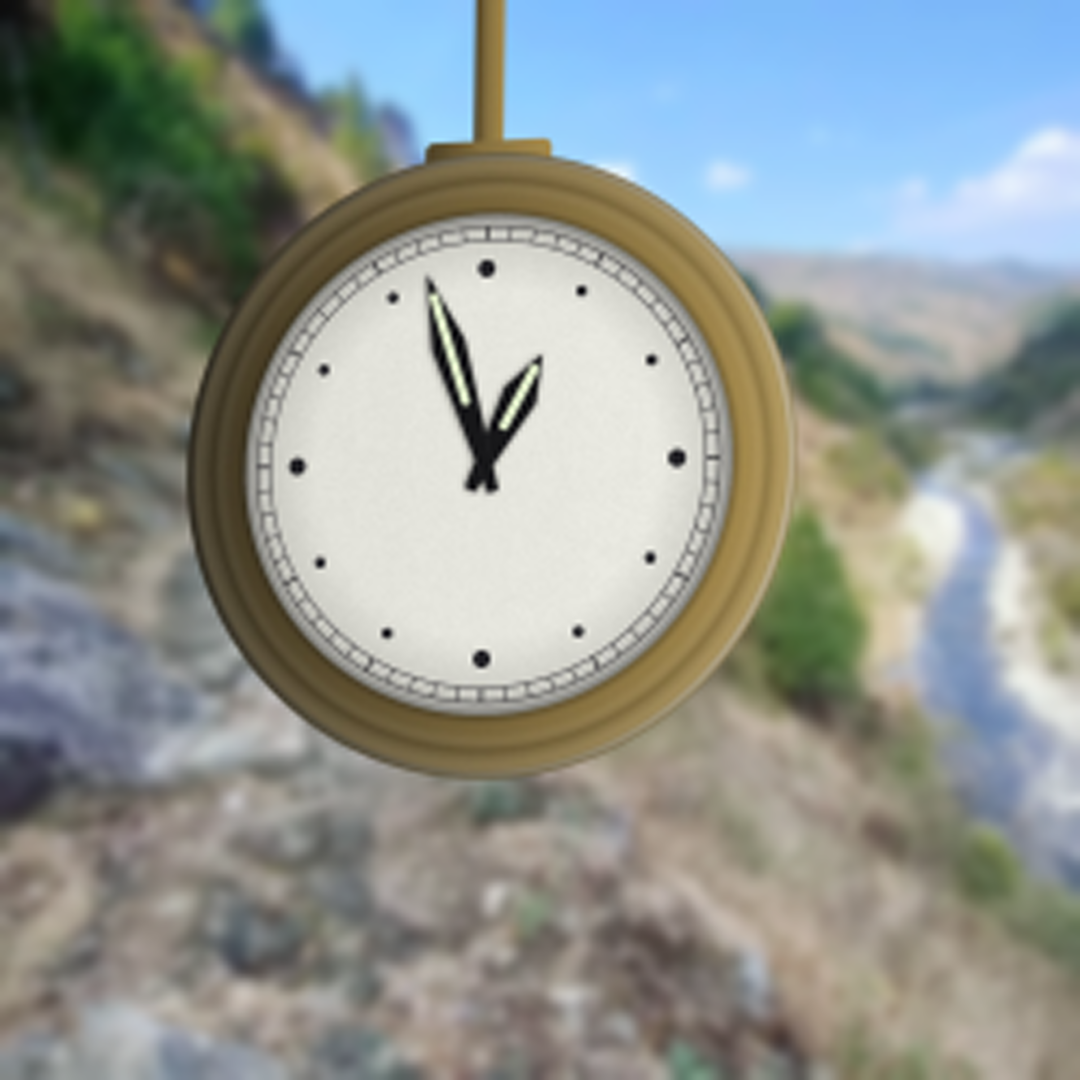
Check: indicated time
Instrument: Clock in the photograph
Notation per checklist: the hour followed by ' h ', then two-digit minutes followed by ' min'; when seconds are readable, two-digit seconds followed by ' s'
12 h 57 min
